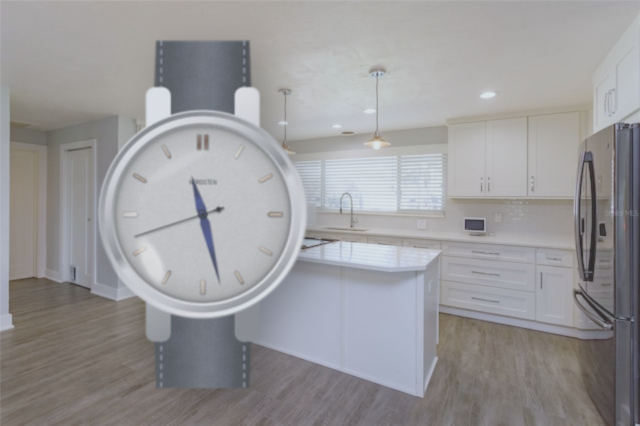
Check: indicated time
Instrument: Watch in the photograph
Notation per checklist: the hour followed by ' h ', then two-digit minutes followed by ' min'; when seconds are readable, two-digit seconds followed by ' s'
11 h 27 min 42 s
